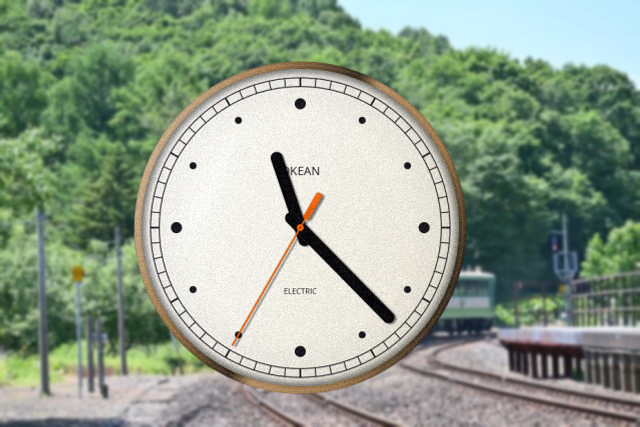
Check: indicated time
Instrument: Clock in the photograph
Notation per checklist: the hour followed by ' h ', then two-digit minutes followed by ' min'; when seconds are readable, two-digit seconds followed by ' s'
11 h 22 min 35 s
